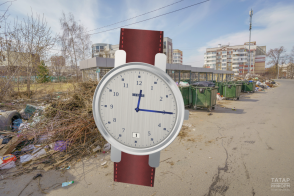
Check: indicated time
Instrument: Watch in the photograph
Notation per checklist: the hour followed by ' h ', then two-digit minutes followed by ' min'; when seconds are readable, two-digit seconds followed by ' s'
12 h 15 min
